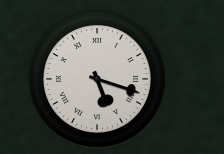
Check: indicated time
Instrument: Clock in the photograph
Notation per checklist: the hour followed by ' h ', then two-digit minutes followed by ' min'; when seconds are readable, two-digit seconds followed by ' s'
5 h 18 min
